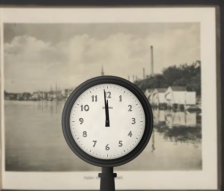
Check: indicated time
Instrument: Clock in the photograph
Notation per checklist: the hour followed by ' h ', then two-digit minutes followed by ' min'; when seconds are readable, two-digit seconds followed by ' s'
11 h 59 min
